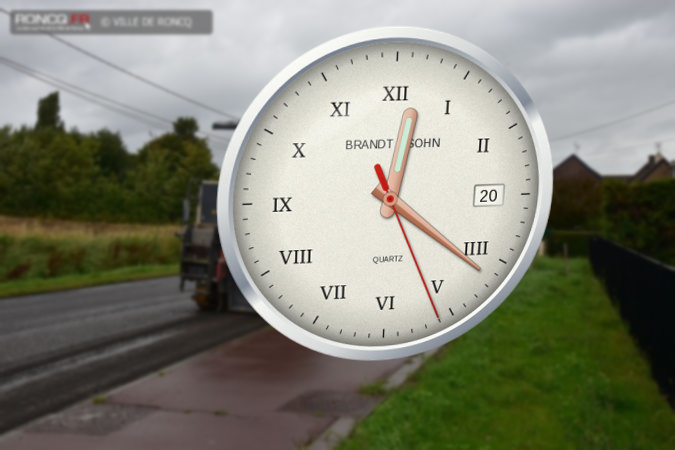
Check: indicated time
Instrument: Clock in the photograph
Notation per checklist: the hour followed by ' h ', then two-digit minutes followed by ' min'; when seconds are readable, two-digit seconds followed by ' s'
12 h 21 min 26 s
